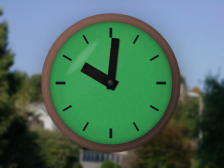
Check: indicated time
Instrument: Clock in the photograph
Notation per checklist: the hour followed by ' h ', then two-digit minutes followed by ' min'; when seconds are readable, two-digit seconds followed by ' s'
10 h 01 min
